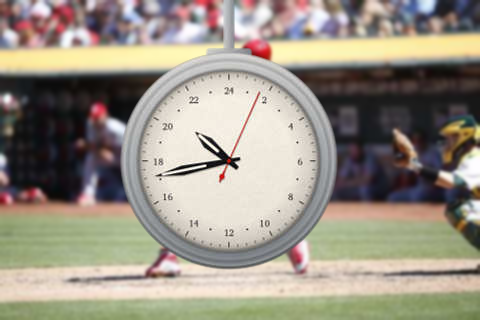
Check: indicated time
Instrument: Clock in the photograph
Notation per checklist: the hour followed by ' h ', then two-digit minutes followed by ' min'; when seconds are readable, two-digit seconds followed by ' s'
20 h 43 min 04 s
